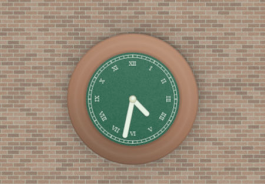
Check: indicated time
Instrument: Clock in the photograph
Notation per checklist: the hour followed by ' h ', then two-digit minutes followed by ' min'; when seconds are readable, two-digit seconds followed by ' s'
4 h 32 min
